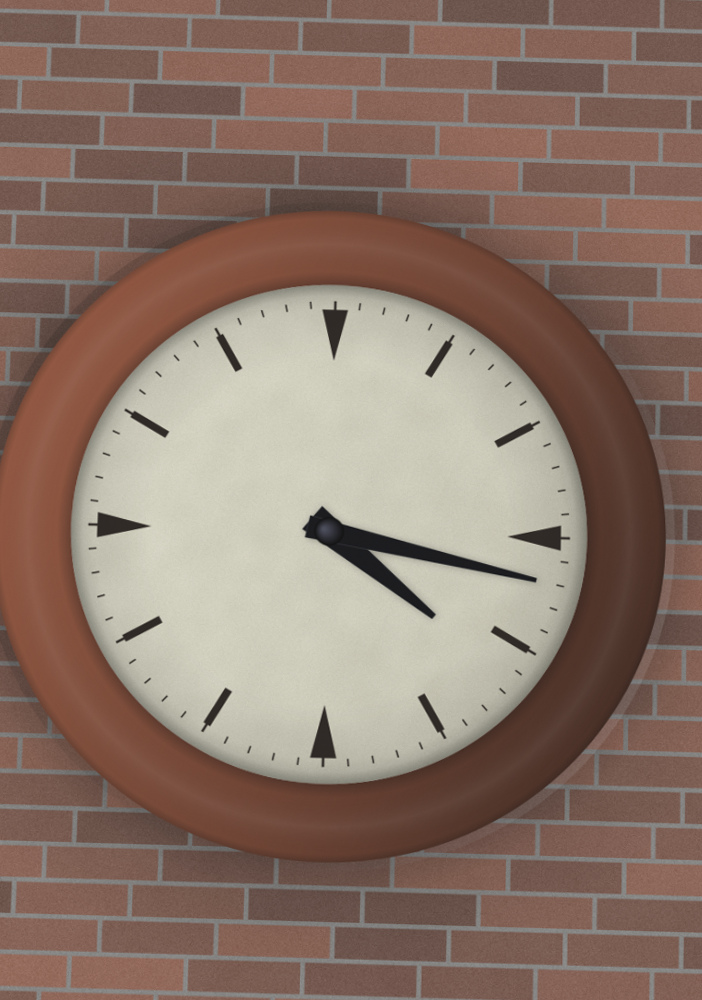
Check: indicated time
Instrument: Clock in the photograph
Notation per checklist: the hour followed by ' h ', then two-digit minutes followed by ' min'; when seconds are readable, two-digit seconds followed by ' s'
4 h 17 min
